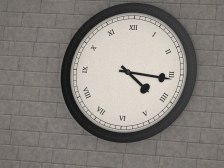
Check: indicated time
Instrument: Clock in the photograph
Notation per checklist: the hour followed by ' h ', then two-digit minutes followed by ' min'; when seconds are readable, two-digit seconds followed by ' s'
4 h 16 min
